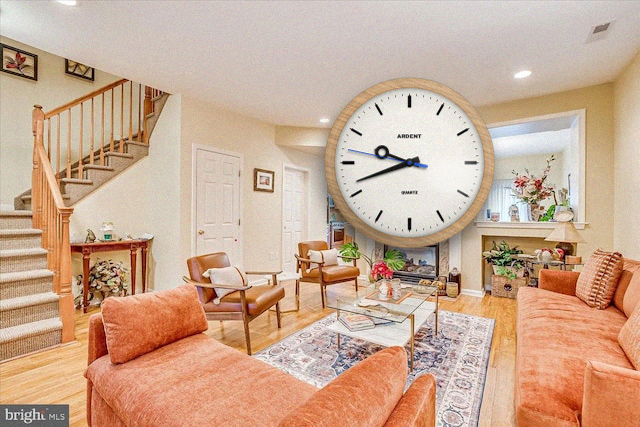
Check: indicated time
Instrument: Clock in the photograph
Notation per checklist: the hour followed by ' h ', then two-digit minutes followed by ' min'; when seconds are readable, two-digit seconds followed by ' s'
9 h 41 min 47 s
